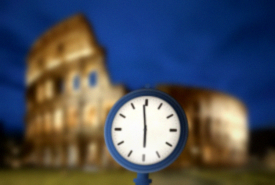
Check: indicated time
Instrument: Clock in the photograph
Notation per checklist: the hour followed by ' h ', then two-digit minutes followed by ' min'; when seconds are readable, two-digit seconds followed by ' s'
5 h 59 min
